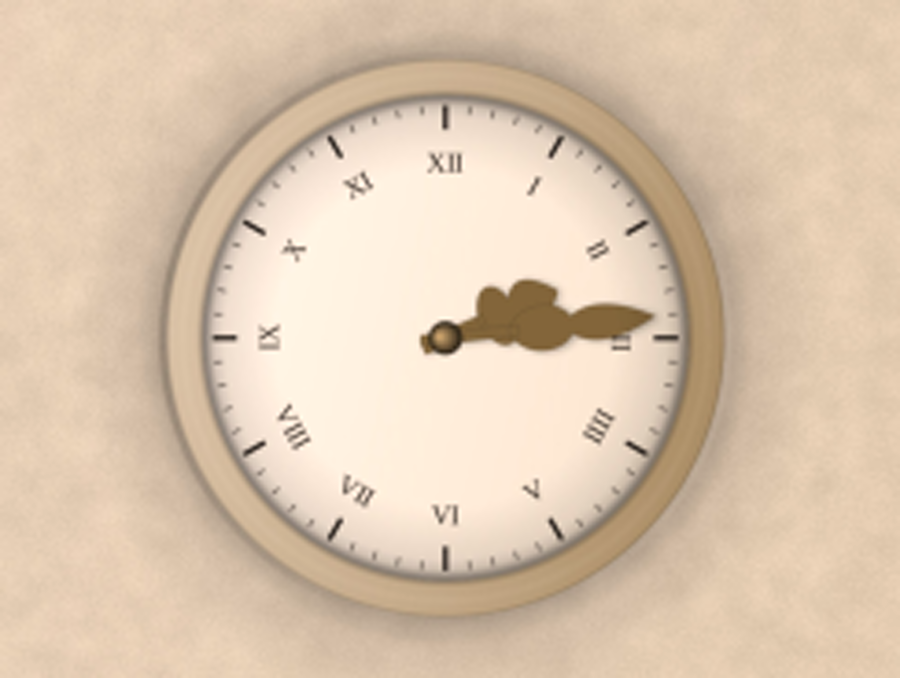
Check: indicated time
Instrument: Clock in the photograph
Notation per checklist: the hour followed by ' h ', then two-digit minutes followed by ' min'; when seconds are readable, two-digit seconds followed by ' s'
2 h 14 min
